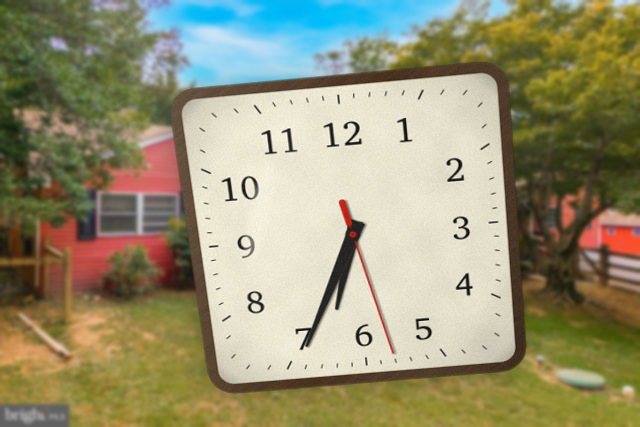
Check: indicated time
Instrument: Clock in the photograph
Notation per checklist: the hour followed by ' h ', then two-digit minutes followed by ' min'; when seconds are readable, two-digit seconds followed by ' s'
6 h 34 min 28 s
